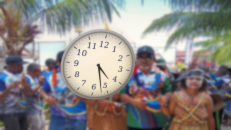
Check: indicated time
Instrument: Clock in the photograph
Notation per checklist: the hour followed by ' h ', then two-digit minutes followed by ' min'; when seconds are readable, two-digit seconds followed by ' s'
4 h 27 min
